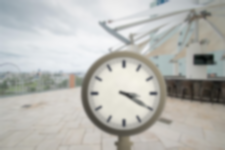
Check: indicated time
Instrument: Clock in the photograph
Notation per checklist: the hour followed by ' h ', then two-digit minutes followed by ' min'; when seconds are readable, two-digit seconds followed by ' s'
3 h 20 min
